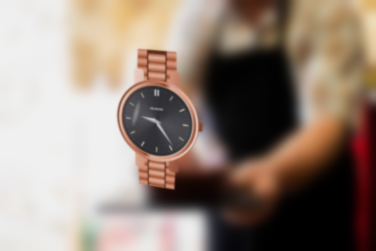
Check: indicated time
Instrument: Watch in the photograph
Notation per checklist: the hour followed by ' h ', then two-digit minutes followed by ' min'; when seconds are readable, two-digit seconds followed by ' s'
9 h 24 min
